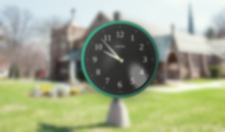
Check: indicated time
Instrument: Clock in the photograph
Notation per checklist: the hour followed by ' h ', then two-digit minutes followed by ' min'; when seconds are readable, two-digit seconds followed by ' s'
9 h 53 min
